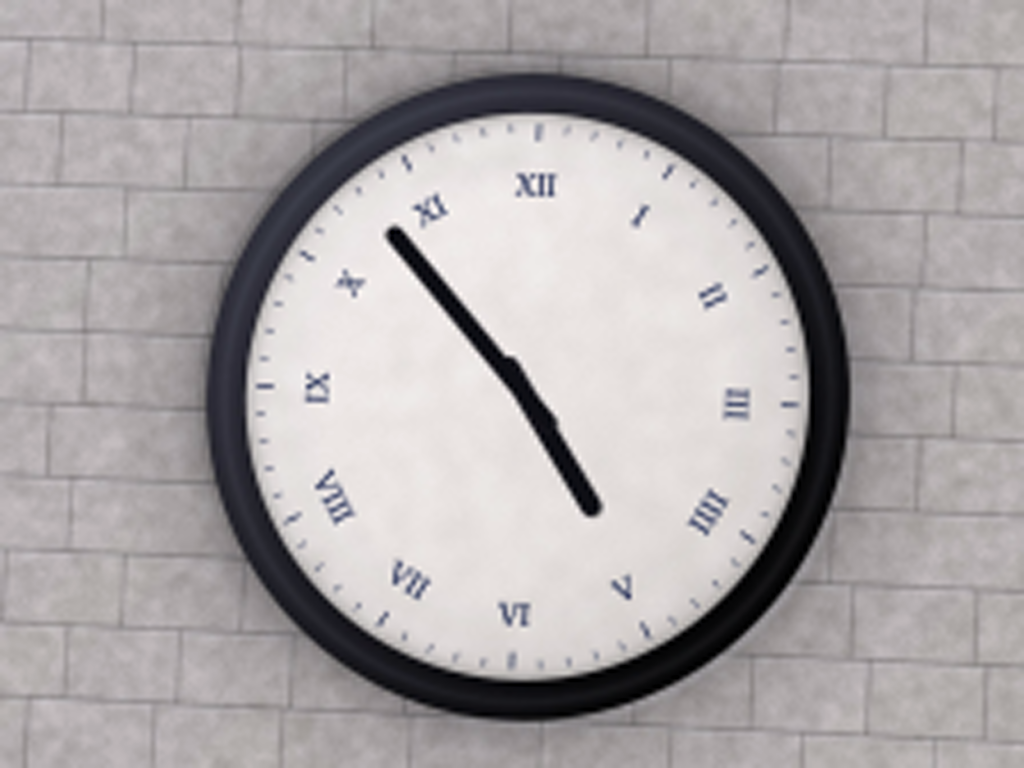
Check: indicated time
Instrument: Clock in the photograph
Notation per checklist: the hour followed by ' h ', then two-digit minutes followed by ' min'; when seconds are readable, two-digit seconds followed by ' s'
4 h 53 min
